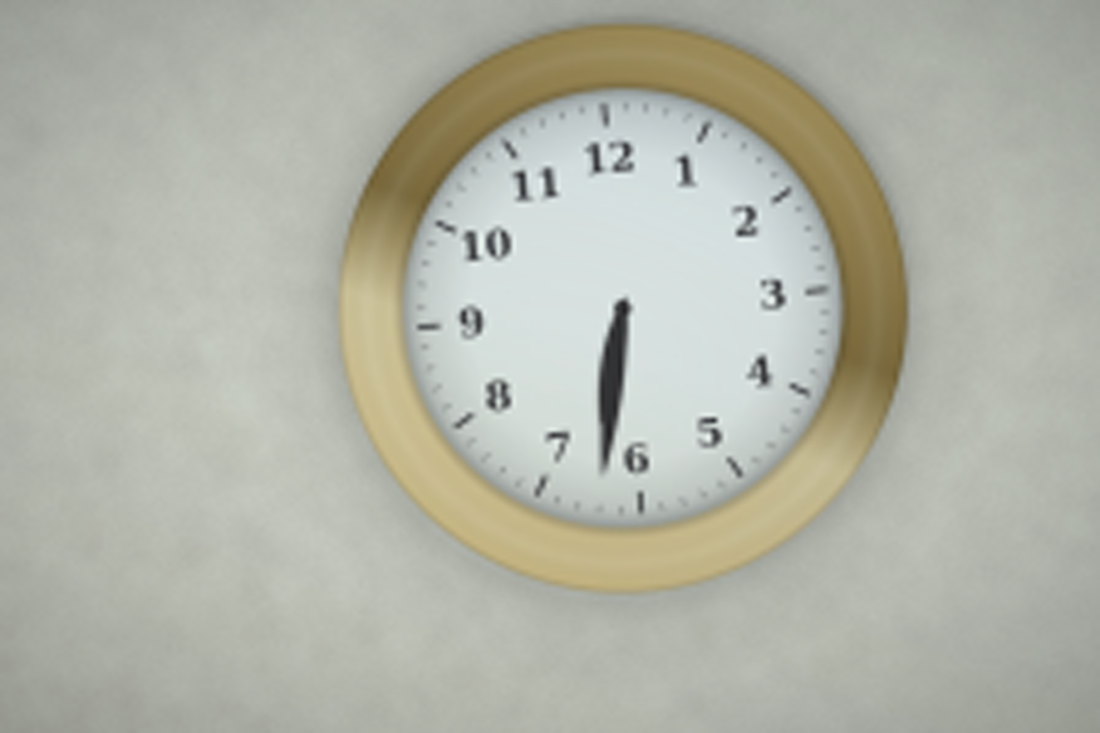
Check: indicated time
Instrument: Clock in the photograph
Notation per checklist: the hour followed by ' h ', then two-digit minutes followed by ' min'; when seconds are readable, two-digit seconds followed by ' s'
6 h 32 min
